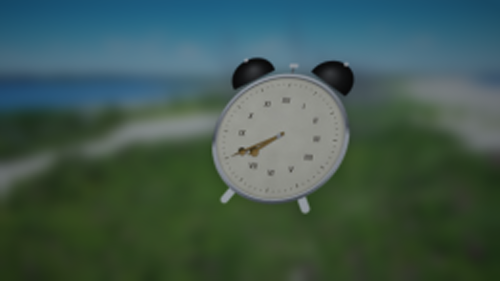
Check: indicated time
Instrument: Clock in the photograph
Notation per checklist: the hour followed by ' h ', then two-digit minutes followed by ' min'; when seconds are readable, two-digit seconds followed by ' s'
7 h 40 min
